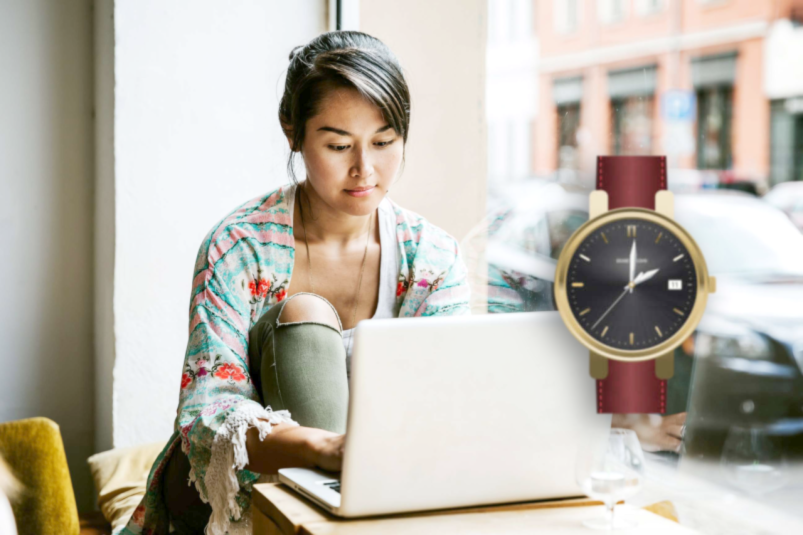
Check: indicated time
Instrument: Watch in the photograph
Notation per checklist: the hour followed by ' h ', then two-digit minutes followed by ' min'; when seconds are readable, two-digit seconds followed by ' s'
2 h 00 min 37 s
